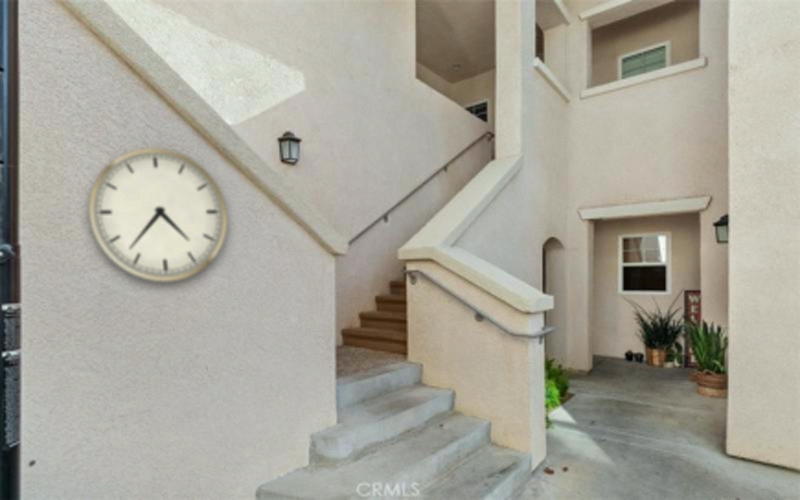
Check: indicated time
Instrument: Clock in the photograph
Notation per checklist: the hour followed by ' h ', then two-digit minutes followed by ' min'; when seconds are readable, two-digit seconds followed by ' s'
4 h 37 min
